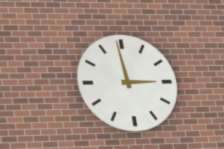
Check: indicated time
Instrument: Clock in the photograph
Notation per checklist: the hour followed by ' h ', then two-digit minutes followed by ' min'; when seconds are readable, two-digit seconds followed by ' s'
2 h 59 min
